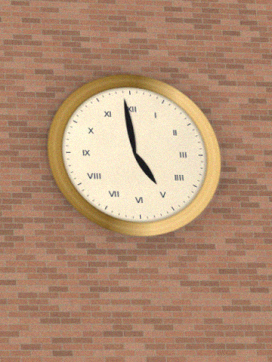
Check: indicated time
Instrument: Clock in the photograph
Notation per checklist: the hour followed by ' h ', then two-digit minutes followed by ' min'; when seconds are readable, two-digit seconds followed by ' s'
4 h 59 min
